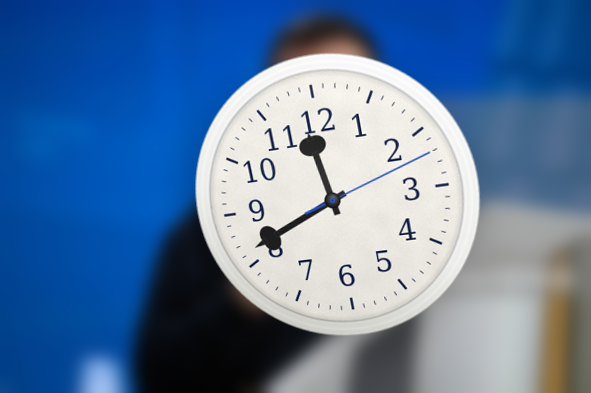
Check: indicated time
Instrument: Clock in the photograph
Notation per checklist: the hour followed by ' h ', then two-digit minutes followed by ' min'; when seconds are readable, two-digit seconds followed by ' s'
11 h 41 min 12 s
